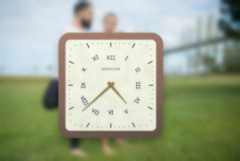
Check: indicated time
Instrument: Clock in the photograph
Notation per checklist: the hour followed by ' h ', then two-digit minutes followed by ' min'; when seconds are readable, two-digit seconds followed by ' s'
4 h 38 min
